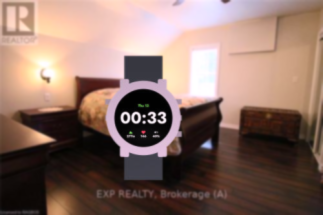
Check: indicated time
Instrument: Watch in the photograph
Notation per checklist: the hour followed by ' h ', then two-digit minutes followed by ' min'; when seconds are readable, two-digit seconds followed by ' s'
0 h 33 min
